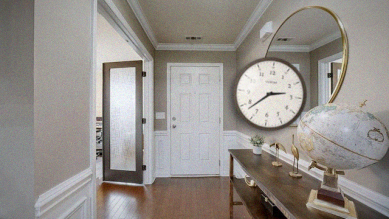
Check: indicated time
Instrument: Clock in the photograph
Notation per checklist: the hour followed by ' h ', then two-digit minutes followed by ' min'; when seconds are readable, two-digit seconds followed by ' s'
2 h 38 min
